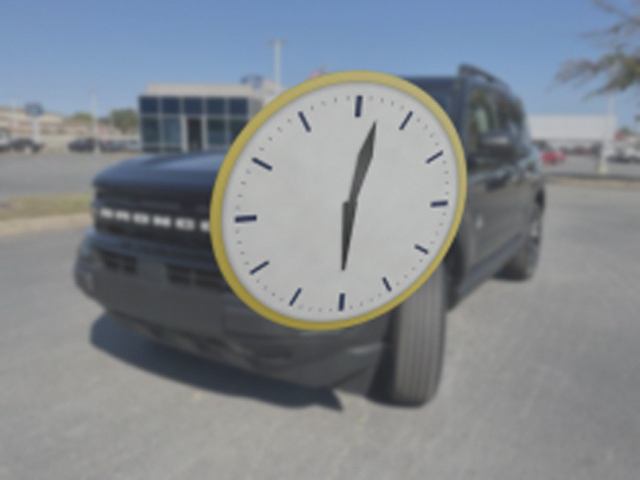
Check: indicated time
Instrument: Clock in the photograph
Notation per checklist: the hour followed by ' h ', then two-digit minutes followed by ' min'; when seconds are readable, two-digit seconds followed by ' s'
6 h 02 min
